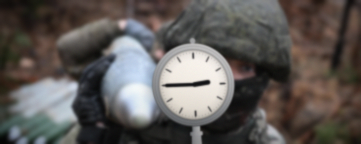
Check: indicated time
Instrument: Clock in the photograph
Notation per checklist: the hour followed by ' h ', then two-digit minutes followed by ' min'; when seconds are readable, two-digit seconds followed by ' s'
2 h 45 min
